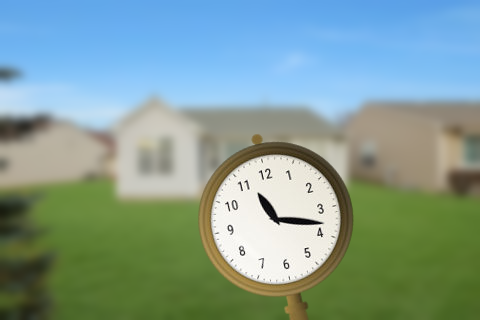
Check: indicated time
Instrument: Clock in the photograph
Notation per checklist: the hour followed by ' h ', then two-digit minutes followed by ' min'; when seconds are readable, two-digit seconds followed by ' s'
11 h 18 min
